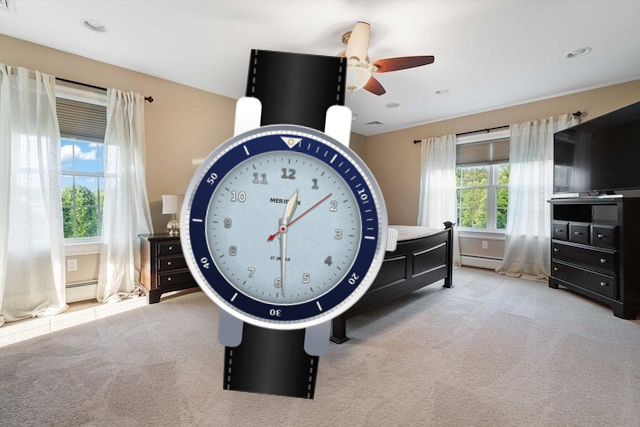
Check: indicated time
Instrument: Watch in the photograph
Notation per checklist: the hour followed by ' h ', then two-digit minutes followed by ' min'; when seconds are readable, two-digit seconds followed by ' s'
12 h 29 min 08 s
